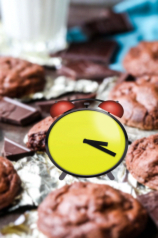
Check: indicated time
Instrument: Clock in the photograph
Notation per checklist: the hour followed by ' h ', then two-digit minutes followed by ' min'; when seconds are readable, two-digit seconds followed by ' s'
3 h 20 min
